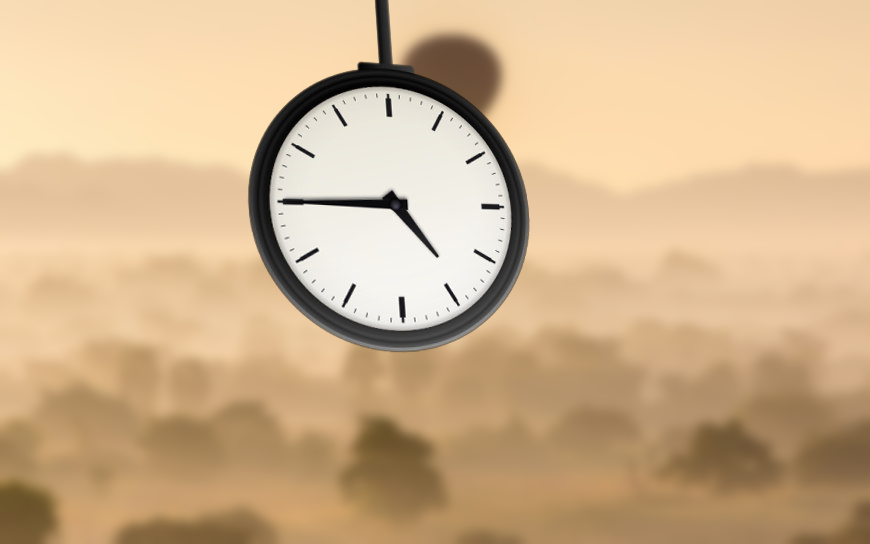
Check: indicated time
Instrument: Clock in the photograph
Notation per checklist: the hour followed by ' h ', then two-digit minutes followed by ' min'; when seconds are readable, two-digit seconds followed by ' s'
4 h 45 min
